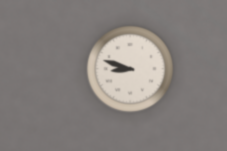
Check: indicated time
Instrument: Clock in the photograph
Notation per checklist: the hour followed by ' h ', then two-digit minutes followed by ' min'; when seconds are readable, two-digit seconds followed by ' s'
8 h 48 min
